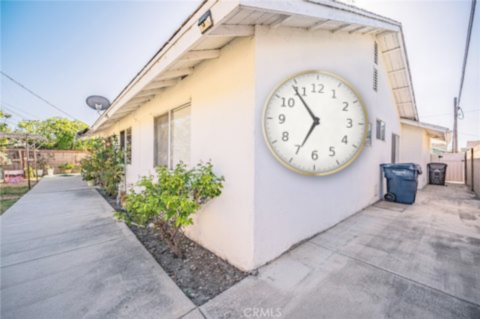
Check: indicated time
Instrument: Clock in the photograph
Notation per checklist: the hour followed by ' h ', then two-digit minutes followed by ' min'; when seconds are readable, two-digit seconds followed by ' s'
6 h 54 min
